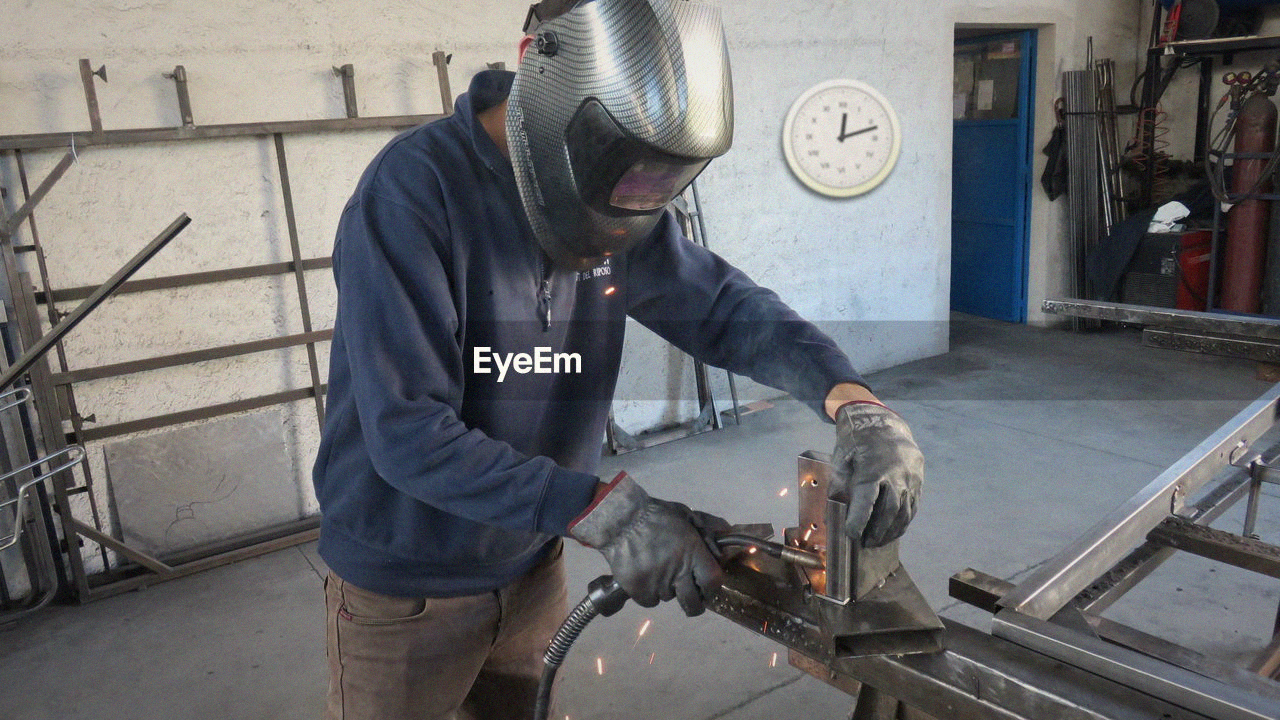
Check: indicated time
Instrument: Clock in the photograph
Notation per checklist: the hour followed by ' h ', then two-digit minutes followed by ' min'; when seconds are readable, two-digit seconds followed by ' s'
12 h 12 min
